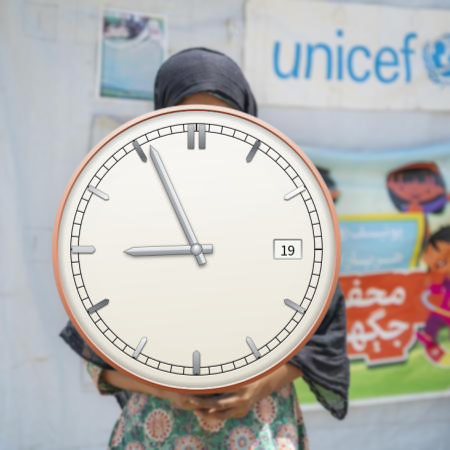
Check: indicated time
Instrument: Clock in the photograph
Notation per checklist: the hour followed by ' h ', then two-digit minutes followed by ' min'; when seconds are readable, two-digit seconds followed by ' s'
8 h 56 min
